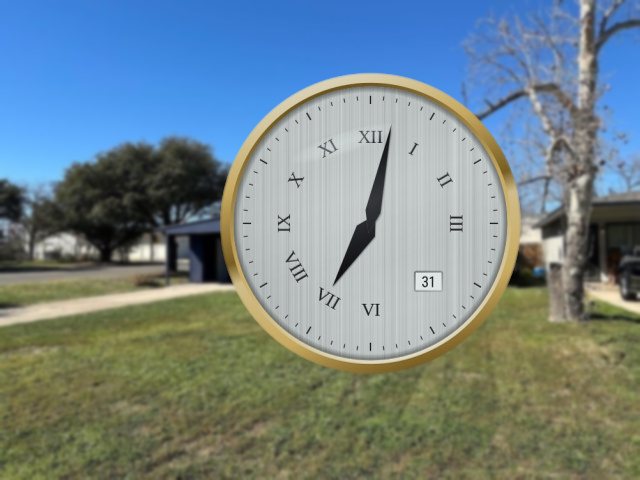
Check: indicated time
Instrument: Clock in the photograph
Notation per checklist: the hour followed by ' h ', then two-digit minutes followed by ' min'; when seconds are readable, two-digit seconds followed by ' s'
7 h 02 min
